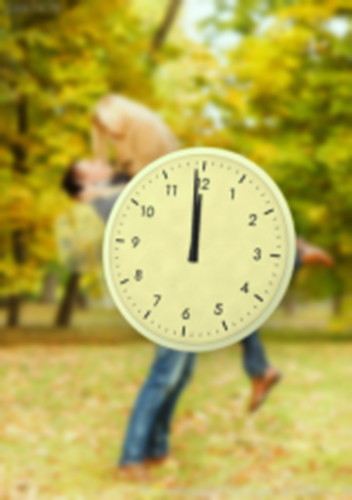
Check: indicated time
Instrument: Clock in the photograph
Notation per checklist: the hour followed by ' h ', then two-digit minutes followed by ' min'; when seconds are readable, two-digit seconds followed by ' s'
11 h 59 min
